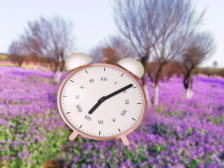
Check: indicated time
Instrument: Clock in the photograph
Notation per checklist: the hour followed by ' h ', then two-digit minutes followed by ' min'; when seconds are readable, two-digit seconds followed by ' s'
7 h 09 min
